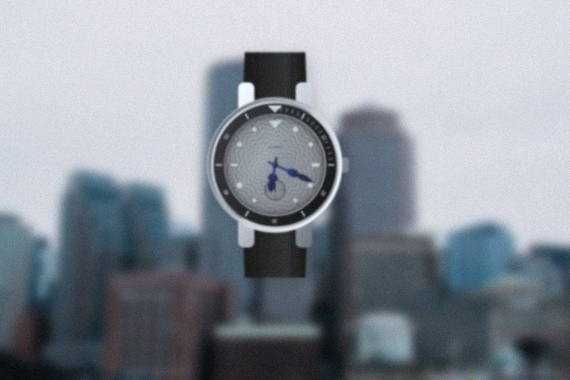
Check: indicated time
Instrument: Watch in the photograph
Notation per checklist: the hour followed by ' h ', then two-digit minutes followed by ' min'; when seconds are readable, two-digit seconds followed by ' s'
6 h 19 min
